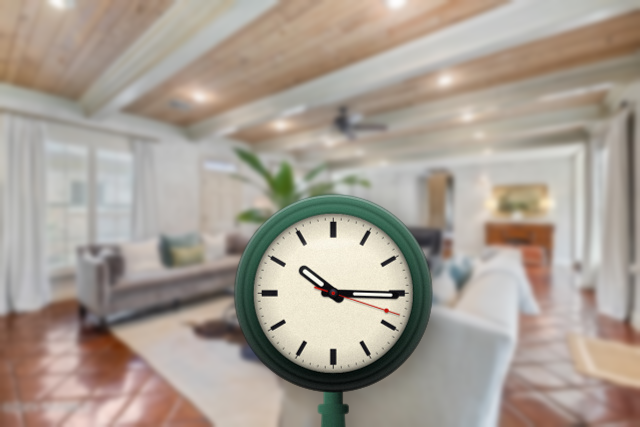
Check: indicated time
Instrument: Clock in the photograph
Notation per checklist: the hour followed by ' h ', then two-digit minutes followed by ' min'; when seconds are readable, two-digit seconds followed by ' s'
10 h 15 min 18 s
